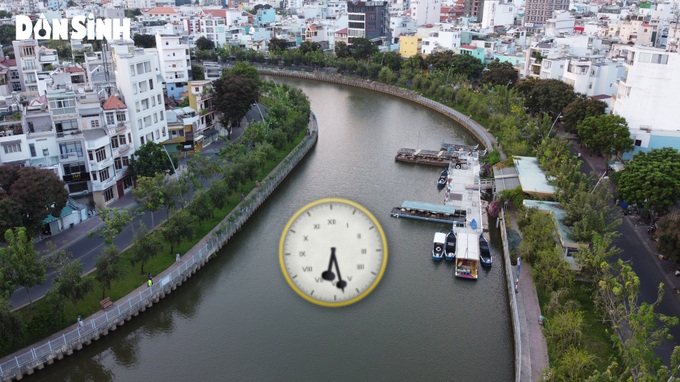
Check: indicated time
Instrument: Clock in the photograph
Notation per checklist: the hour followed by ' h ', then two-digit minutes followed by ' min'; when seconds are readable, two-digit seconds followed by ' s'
6 h 28 min
